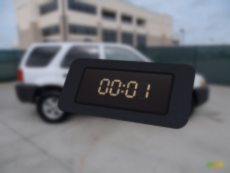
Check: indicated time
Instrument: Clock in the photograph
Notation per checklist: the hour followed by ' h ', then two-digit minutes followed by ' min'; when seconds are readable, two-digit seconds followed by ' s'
0 h 01 min
